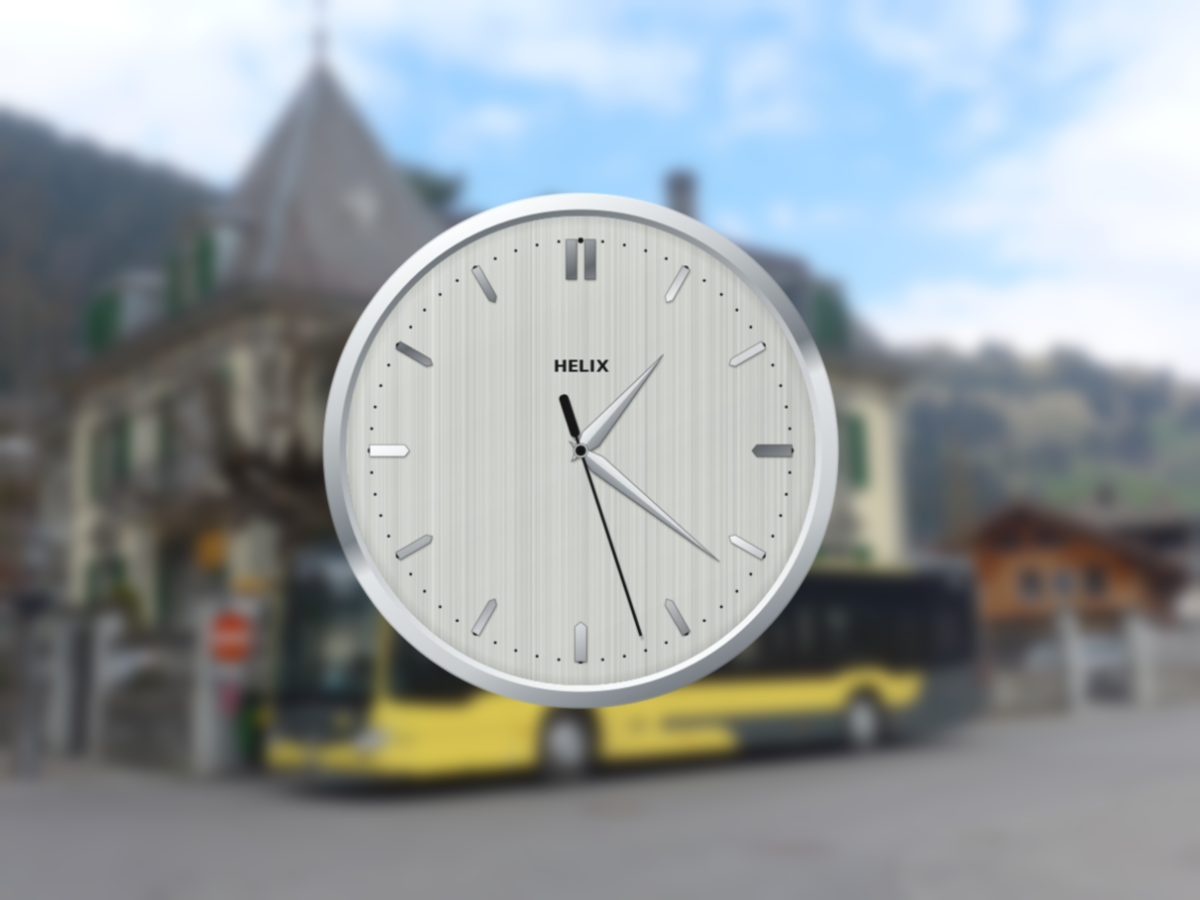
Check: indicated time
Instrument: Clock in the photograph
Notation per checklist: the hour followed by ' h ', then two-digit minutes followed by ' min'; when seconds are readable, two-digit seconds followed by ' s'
1 h 21 min 27 s
